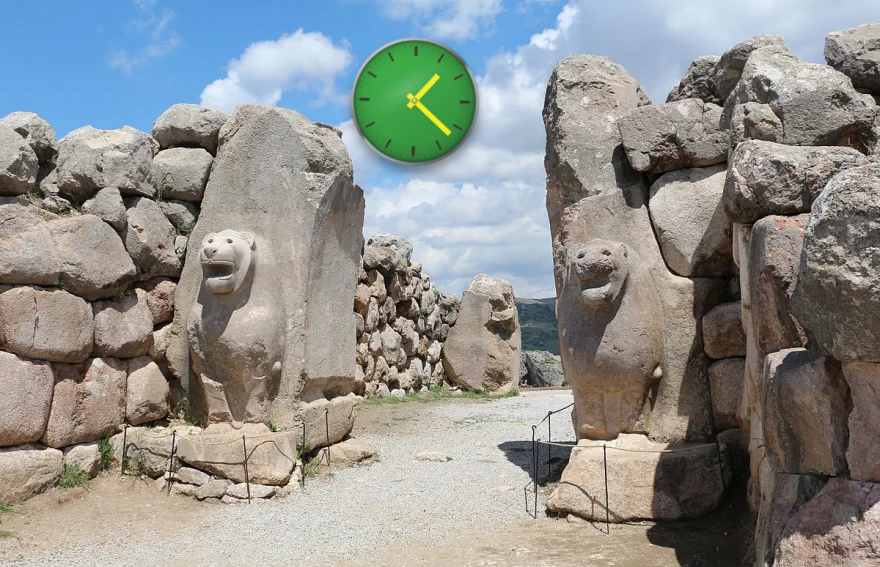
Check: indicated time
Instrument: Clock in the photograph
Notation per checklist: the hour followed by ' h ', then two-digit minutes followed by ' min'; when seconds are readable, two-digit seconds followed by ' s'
1 h 22 min
